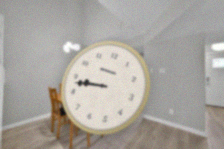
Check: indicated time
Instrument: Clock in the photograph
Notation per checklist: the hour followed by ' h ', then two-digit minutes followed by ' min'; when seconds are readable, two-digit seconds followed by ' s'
8 h 43 min
